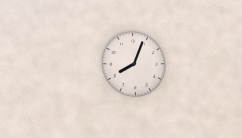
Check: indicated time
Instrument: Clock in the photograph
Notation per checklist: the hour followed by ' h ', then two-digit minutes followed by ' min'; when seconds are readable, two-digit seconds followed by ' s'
8 h 04 min
